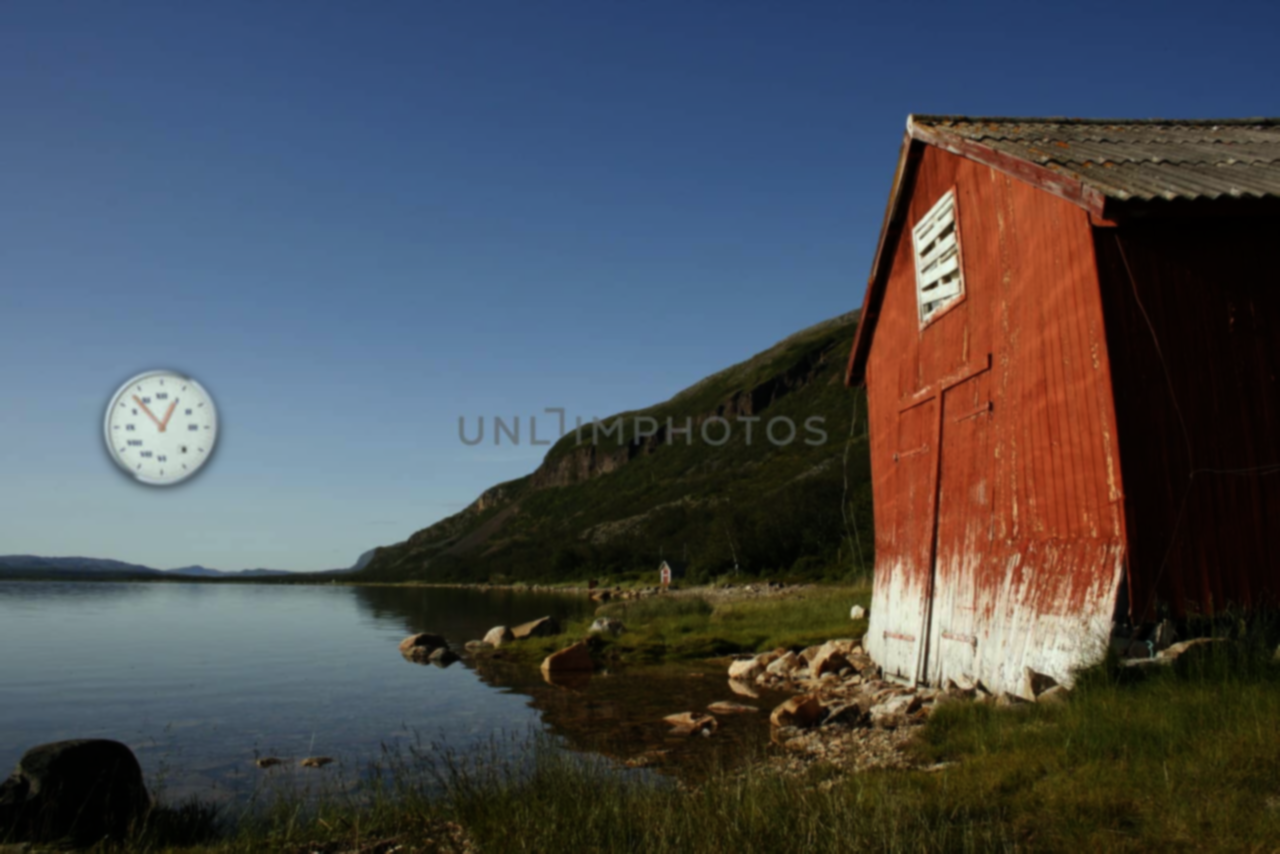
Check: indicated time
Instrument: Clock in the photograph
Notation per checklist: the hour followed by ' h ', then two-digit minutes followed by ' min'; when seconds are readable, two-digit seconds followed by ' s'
12 h 53 min
